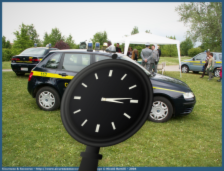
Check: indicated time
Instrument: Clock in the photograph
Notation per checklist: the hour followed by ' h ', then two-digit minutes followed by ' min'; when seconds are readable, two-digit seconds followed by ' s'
3 h 14 min
